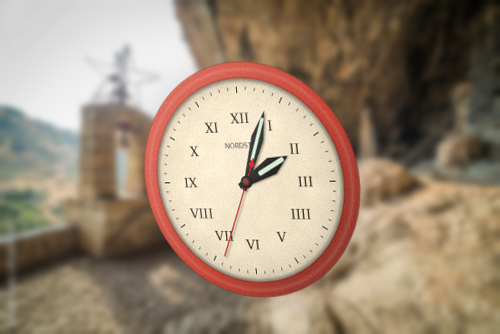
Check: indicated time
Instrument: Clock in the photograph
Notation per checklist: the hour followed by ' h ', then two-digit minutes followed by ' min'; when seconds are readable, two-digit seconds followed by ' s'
2 h 03 min 34 s
